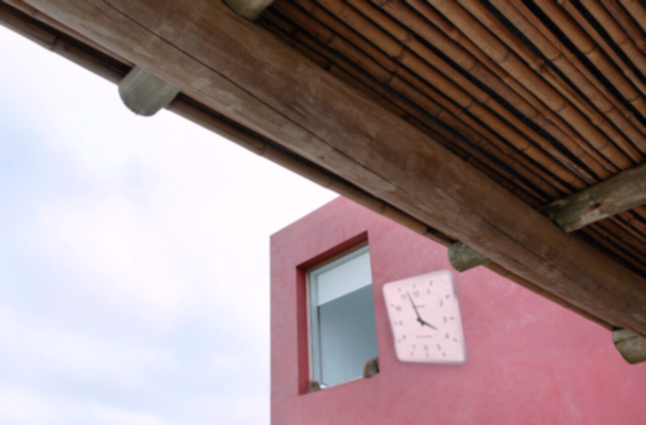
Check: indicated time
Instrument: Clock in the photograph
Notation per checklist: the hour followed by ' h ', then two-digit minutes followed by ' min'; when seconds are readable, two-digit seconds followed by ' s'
3 h 57 min
